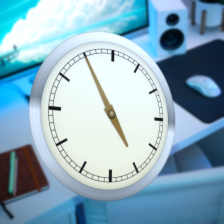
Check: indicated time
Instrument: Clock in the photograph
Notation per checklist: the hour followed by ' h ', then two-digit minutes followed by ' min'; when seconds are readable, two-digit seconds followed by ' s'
4 h 55 min
